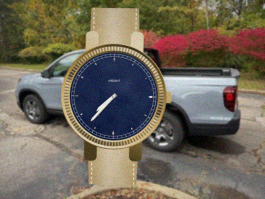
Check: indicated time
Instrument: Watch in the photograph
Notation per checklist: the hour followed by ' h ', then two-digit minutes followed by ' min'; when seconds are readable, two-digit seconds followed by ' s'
7 h 37 min
